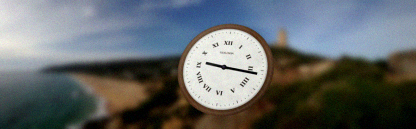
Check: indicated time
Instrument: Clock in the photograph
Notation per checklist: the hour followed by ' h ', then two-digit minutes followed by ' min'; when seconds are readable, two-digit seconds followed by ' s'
9 h 16 min
